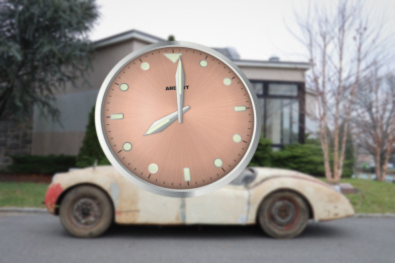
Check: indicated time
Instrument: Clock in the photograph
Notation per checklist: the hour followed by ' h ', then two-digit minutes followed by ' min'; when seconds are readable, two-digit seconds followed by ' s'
8 h 01 min
